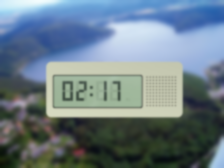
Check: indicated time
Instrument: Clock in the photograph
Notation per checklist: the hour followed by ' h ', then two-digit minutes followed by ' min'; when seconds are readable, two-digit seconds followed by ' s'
2 h 17 min
